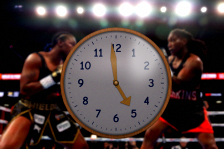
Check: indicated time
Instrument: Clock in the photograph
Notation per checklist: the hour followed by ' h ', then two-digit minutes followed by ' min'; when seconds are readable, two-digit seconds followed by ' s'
4 h 59 min
